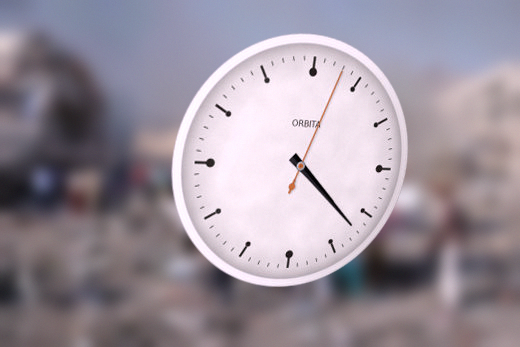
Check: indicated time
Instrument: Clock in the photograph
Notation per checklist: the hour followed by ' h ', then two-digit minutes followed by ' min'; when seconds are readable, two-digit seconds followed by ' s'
4 h 22 min 03 s
